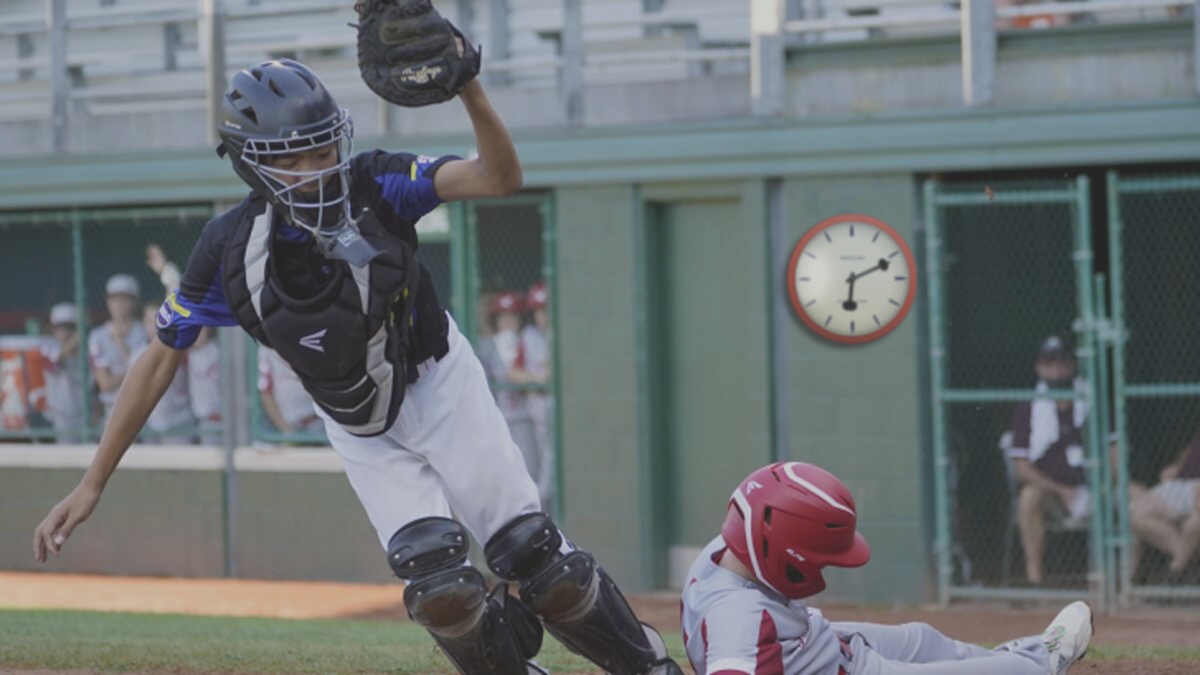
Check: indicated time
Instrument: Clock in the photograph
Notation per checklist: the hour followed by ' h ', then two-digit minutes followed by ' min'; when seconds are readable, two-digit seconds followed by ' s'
6 h 11 min
